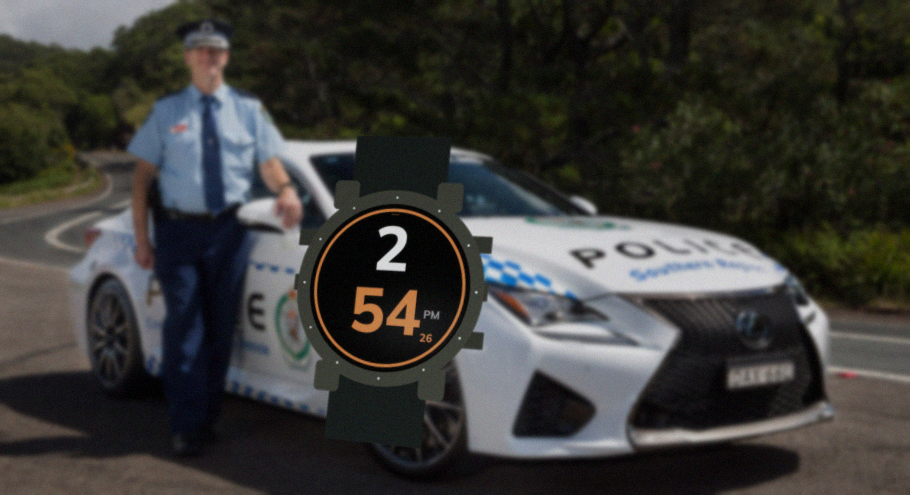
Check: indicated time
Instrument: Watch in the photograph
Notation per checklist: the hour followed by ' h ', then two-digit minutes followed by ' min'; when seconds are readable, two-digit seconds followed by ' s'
2 h 54 min 26 s
